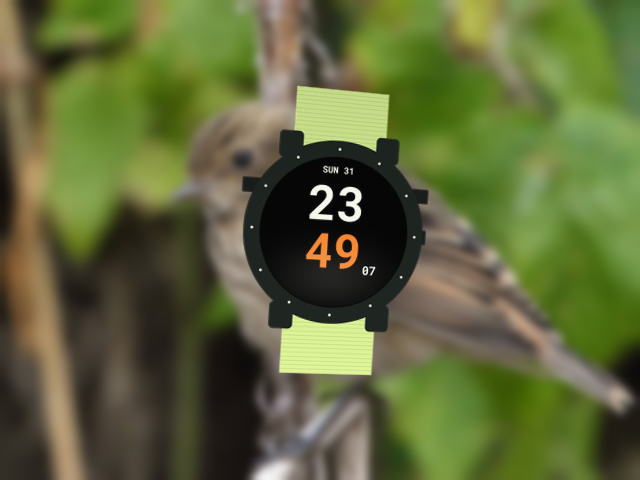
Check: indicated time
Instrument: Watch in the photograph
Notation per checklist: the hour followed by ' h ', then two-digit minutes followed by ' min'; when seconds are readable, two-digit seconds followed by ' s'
23 h 49 min 07 s
